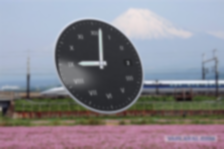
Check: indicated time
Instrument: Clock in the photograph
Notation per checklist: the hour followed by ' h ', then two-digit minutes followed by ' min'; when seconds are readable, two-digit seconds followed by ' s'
9 h 02 min
